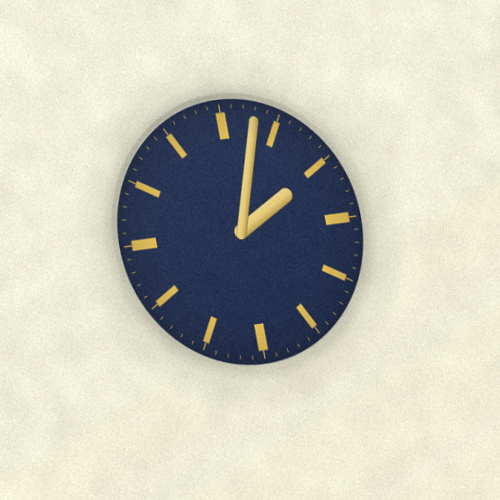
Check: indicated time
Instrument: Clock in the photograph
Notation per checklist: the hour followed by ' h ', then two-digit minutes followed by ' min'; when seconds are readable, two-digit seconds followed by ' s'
2 h 03 min
